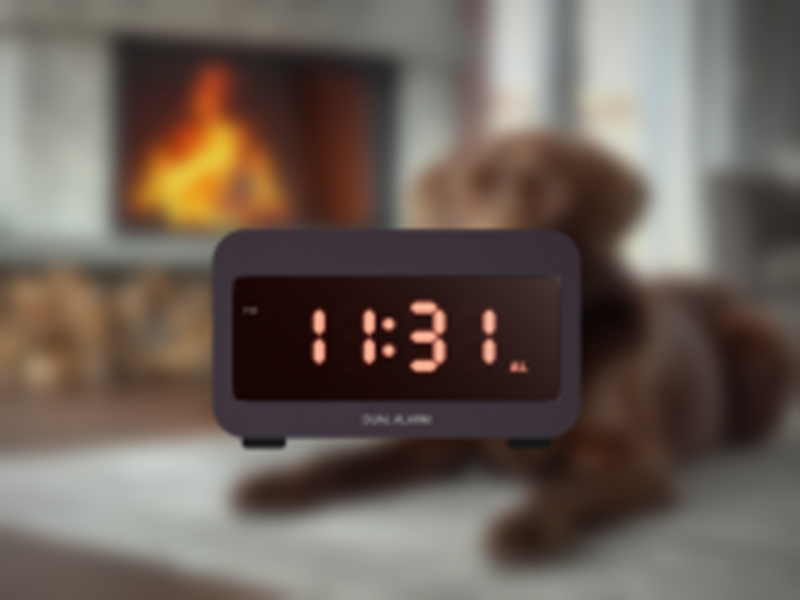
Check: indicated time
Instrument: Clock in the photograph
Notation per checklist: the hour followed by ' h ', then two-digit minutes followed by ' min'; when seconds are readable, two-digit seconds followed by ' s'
11 h 31 min
